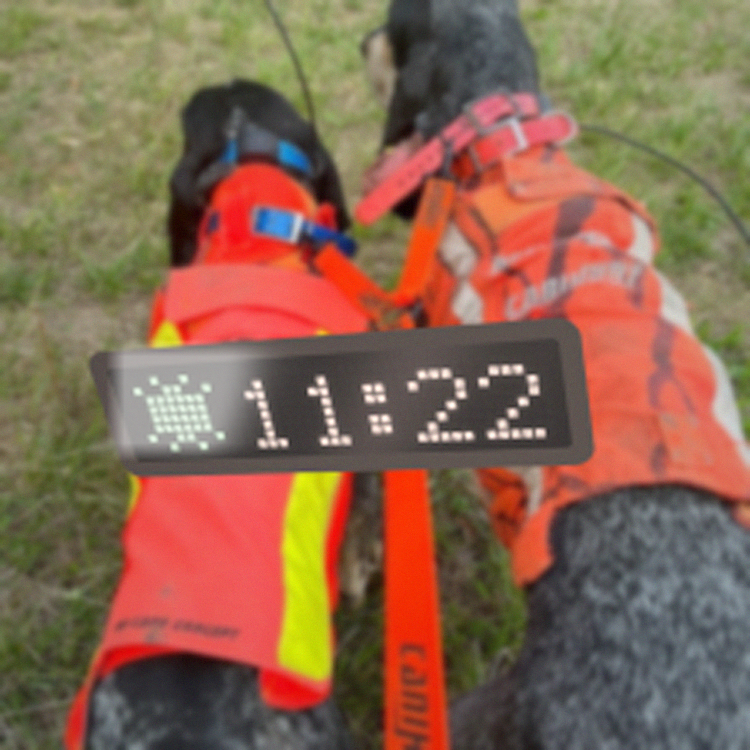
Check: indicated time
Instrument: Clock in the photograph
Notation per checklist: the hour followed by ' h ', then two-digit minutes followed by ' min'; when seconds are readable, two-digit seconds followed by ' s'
11 h 22 min
